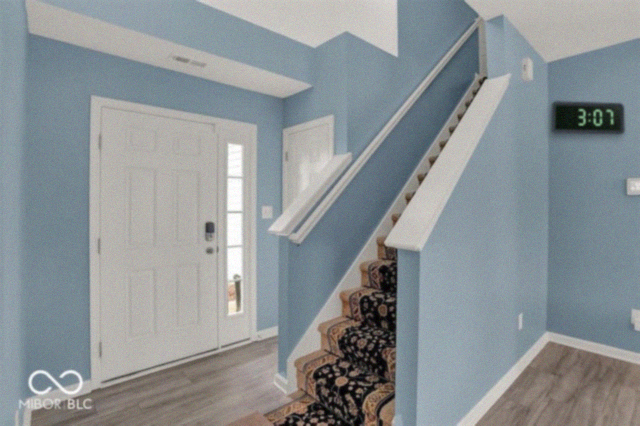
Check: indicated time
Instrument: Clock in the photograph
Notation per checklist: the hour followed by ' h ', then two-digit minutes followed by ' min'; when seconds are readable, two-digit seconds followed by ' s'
3 h 07 min
